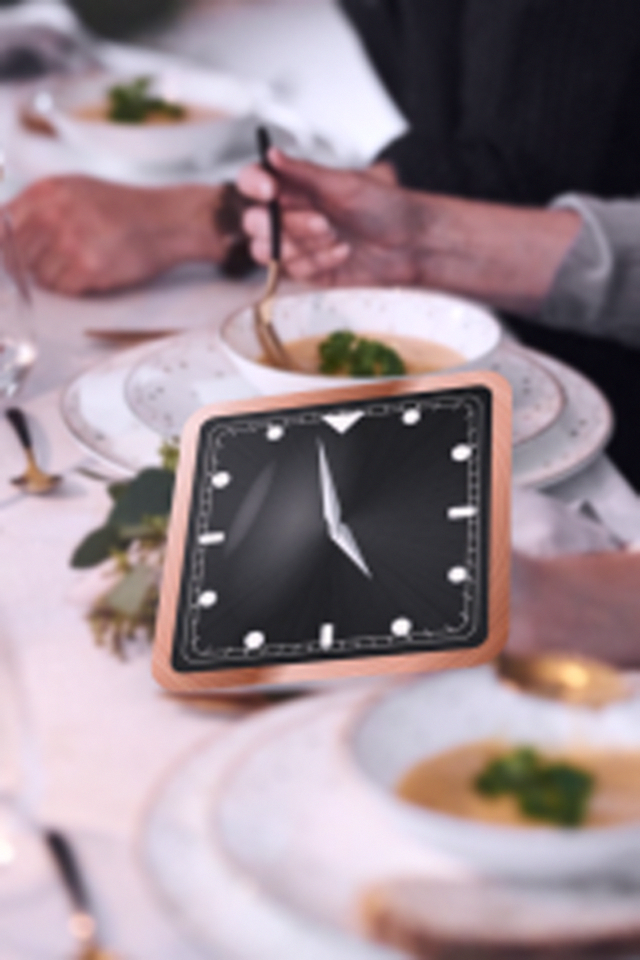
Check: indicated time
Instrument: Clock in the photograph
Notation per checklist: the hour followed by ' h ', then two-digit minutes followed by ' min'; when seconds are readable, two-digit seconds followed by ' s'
4 h 58 min
